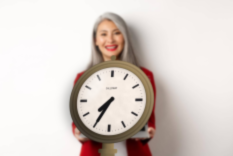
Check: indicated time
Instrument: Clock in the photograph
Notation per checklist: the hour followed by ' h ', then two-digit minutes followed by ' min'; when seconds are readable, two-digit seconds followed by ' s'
7 h 35 min
